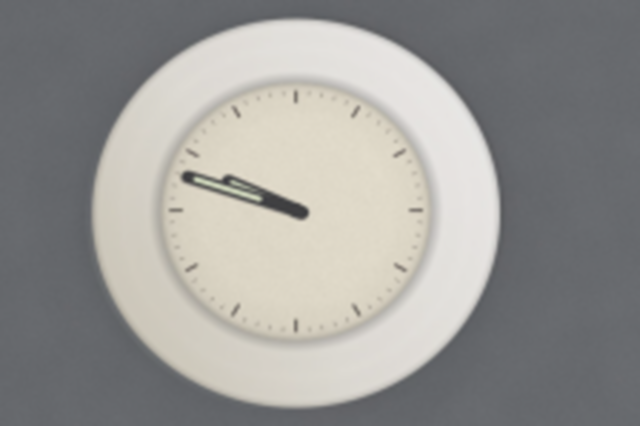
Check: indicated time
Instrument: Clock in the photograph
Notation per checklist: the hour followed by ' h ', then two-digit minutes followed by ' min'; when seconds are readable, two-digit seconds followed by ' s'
9 h 48 min
